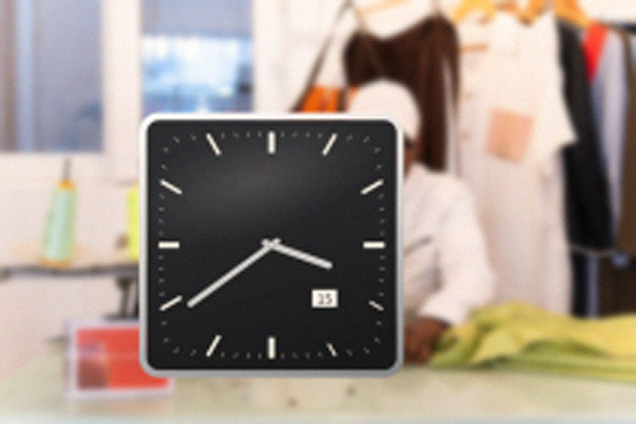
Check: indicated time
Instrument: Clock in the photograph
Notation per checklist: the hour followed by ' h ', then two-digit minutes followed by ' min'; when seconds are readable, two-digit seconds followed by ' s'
3 h 39 min
